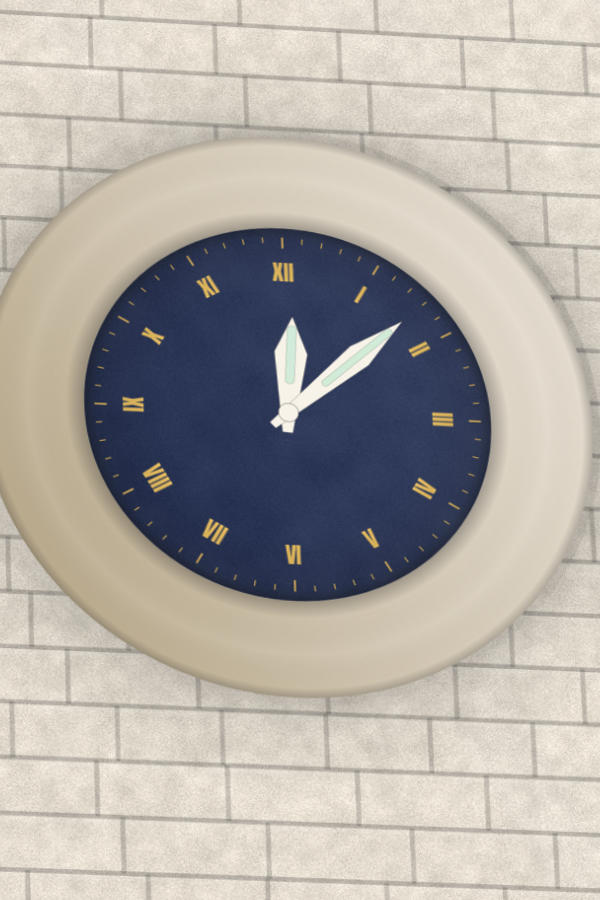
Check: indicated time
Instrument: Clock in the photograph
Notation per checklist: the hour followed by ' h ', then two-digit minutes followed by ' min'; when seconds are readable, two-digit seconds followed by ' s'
12 h 08 min
